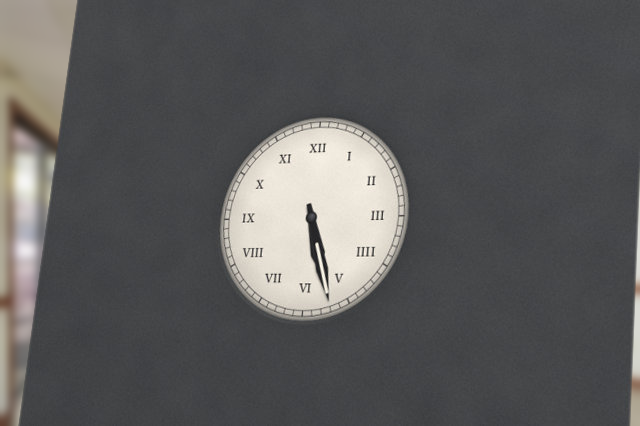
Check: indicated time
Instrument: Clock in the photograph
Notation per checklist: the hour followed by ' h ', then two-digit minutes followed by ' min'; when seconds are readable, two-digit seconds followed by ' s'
5 h 27 min
